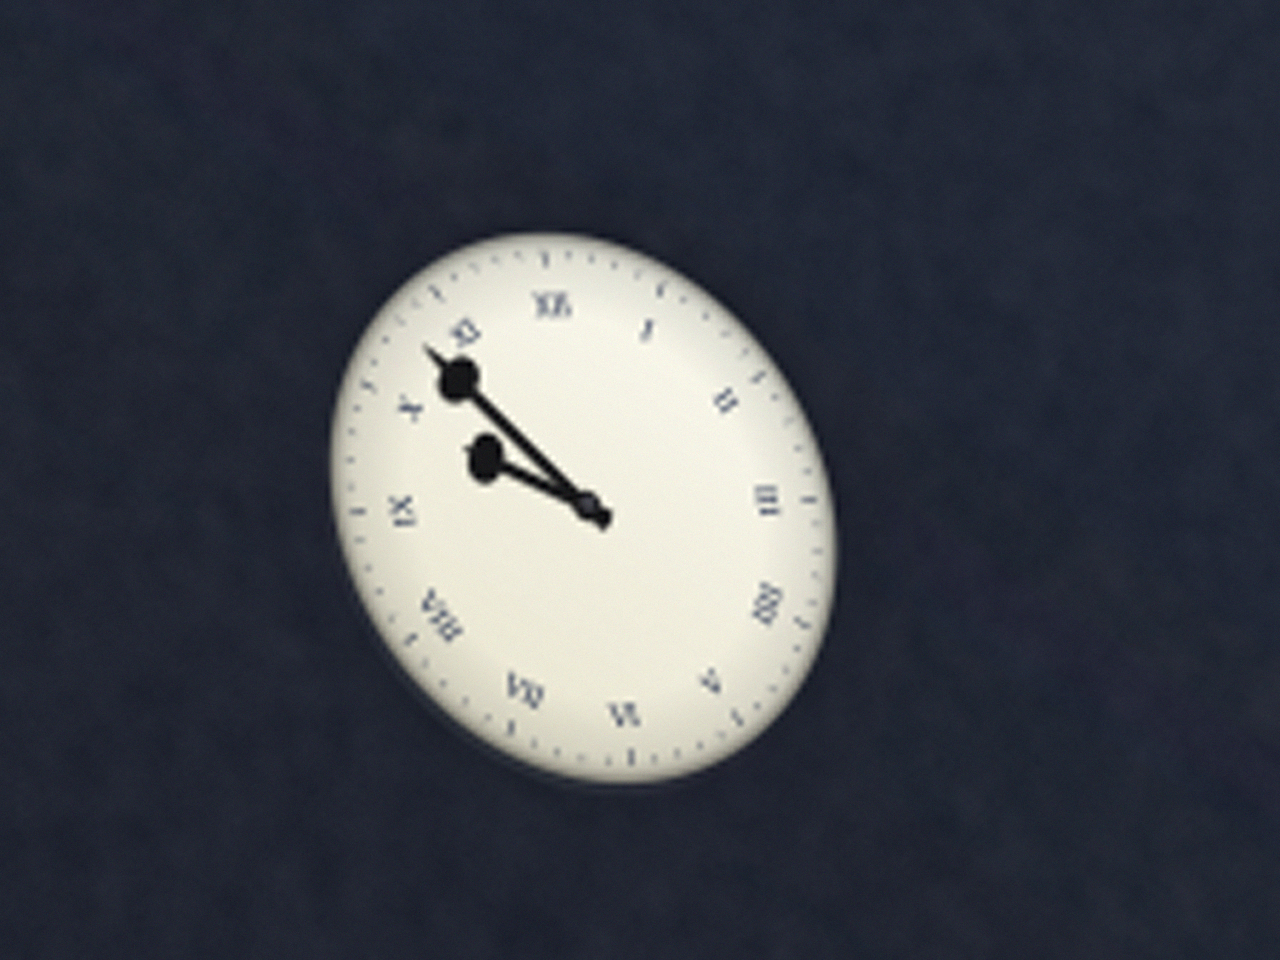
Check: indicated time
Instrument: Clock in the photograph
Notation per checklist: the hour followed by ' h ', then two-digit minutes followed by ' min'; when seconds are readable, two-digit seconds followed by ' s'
9 h 53 min
